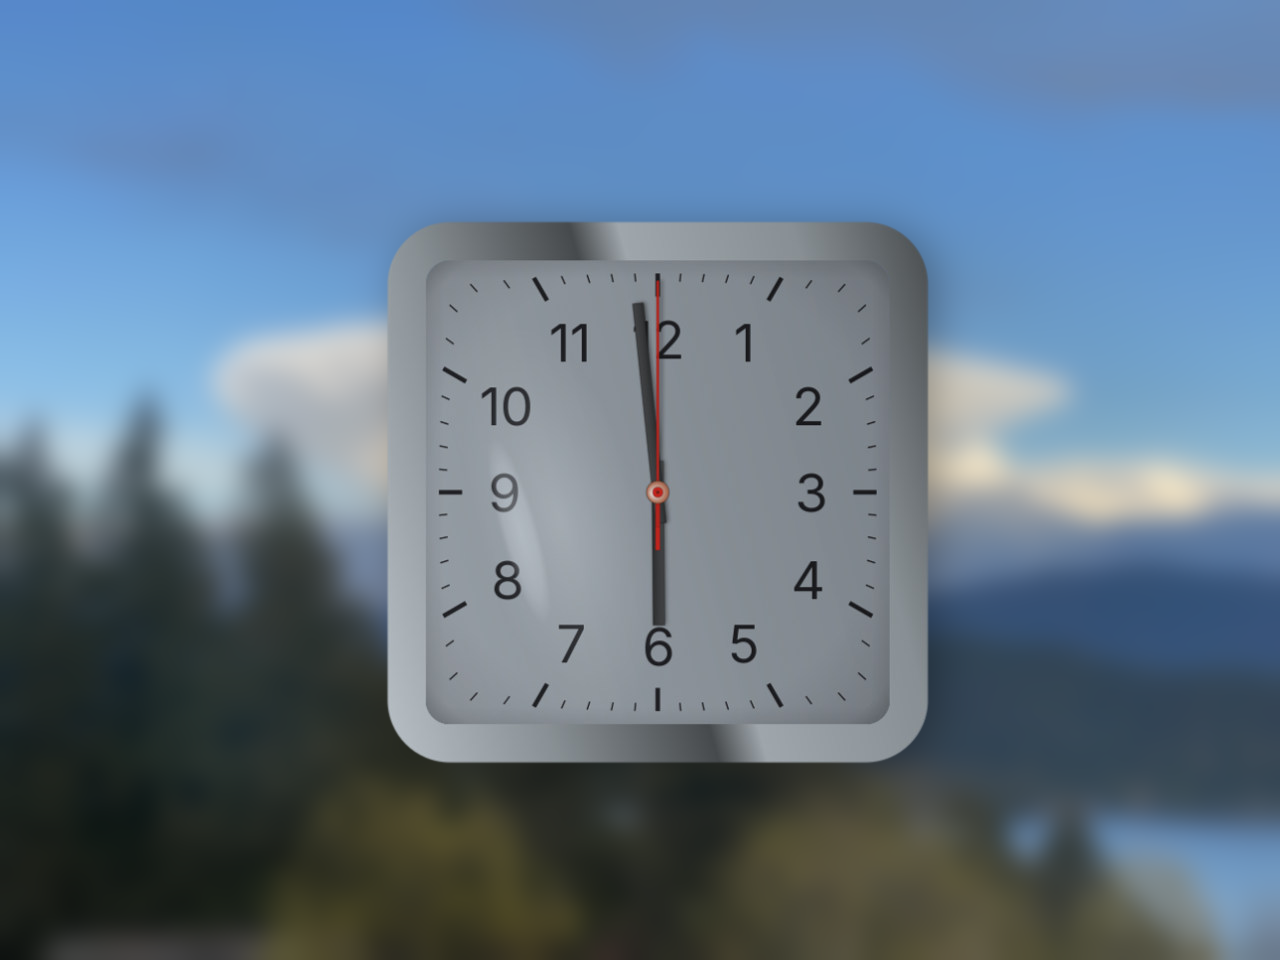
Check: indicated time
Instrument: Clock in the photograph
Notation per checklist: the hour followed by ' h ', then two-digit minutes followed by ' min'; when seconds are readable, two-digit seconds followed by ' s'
5 h 59 min 00 s
